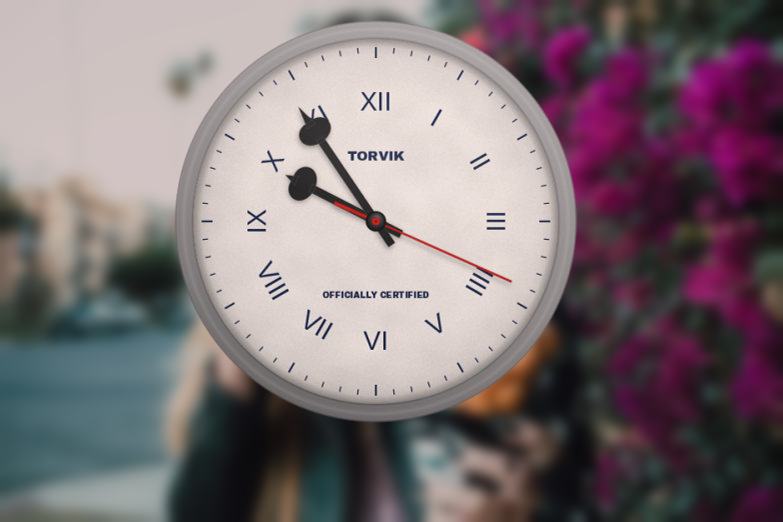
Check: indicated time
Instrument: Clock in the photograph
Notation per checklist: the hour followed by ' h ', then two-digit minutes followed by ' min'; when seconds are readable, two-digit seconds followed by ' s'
9 h 54 min 19 s
